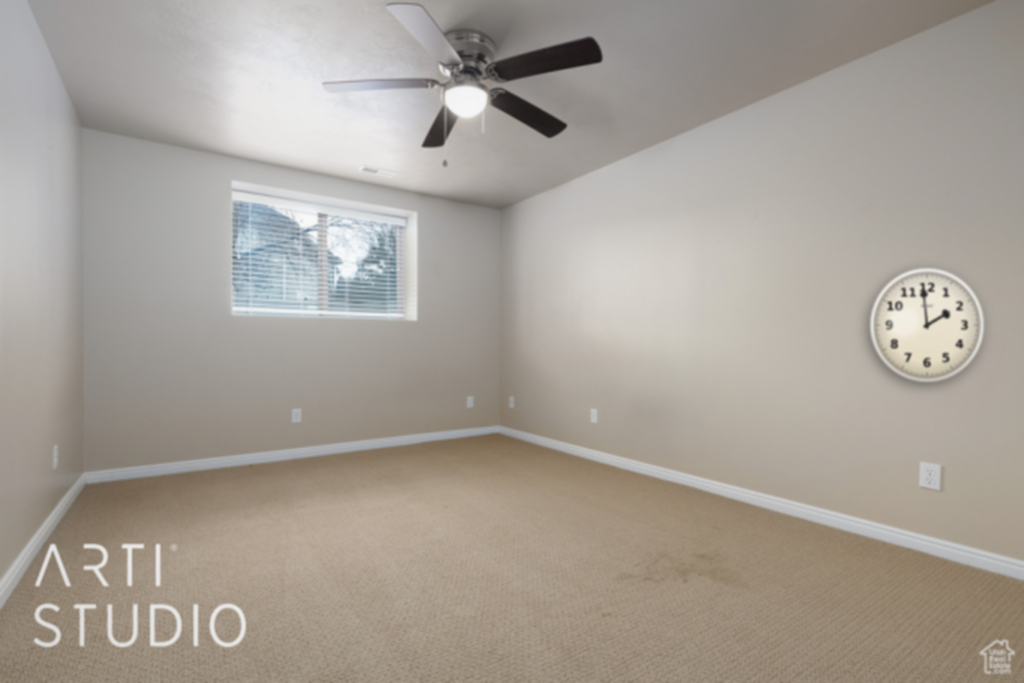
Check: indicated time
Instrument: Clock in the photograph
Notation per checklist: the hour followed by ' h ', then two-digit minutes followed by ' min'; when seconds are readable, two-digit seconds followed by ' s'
1 h 59 min
